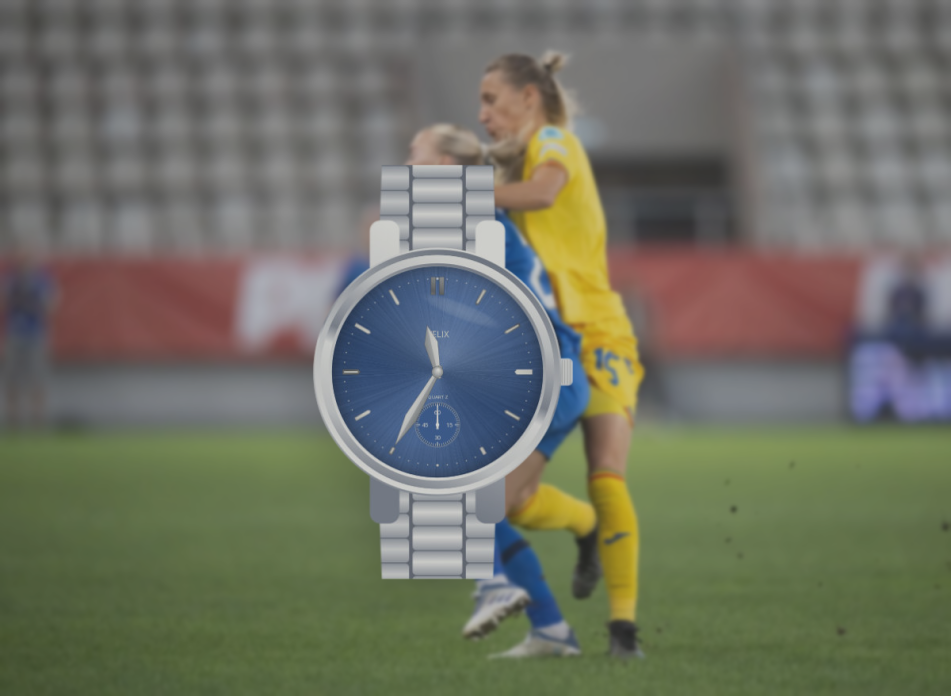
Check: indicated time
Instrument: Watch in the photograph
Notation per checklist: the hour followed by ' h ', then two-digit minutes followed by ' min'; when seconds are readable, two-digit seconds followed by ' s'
11 h 35 min
